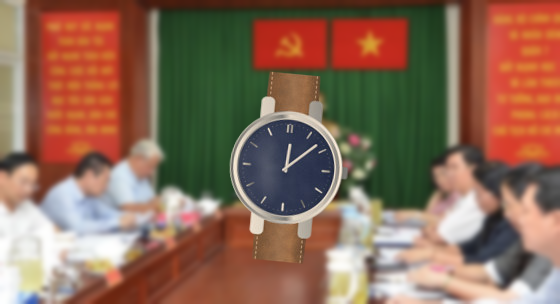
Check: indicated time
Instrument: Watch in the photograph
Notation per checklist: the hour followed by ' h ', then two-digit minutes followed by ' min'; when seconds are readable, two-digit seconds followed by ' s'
12 h 08 min
